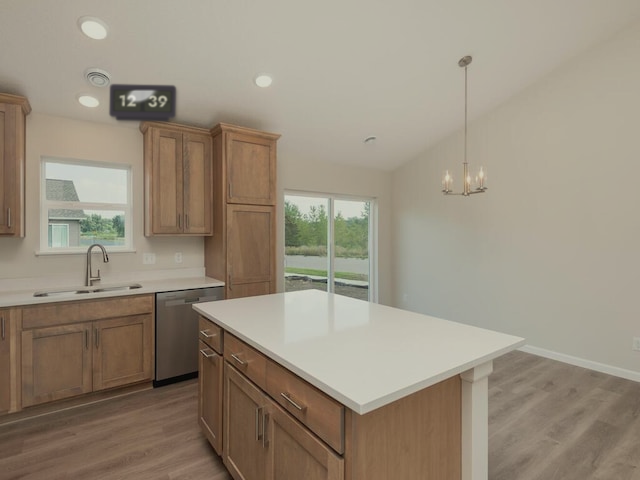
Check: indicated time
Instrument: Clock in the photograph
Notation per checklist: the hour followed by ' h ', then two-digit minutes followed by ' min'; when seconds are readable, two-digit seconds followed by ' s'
12 h 39 min
